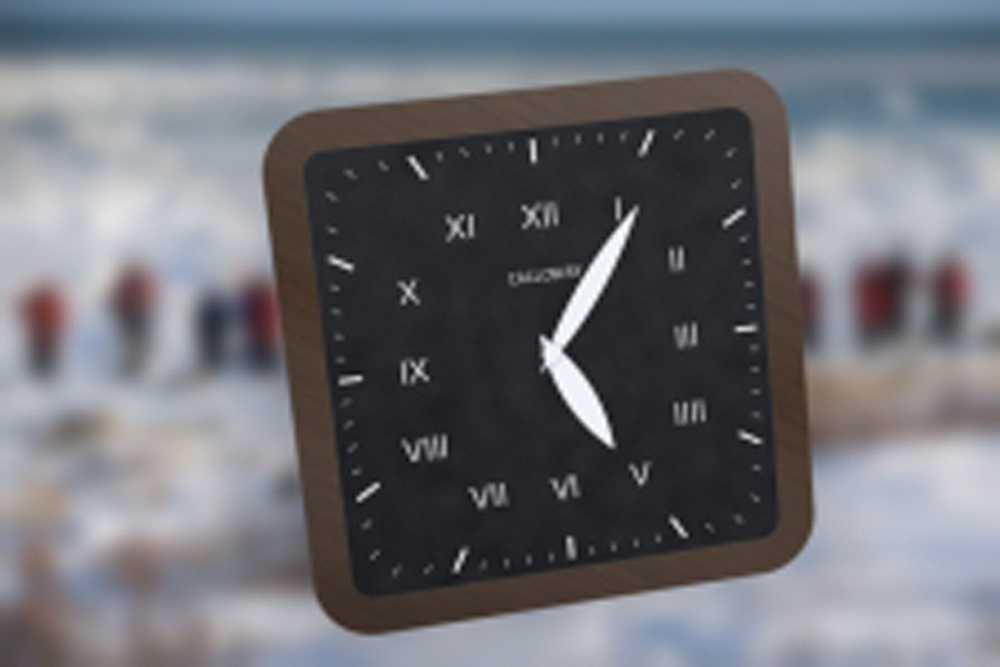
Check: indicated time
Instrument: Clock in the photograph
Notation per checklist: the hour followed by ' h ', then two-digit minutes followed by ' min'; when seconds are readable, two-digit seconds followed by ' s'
5 h 06 min
